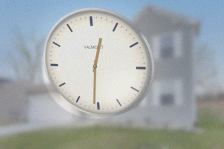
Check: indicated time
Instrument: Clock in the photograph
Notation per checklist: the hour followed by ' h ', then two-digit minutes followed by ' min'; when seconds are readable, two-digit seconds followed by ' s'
12 h 31 min
